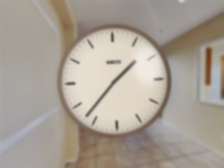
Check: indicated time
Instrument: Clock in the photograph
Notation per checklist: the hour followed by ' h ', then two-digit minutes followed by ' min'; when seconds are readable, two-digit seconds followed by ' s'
1 h 37 min
